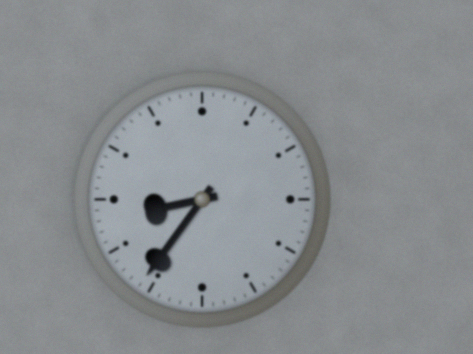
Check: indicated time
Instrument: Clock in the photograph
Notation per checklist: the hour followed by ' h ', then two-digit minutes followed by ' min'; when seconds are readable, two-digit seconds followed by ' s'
8 h 36 min
